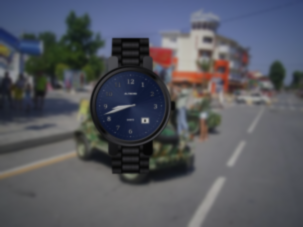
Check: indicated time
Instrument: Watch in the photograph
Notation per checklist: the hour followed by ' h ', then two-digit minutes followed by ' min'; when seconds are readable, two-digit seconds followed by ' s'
8 h 42 min
